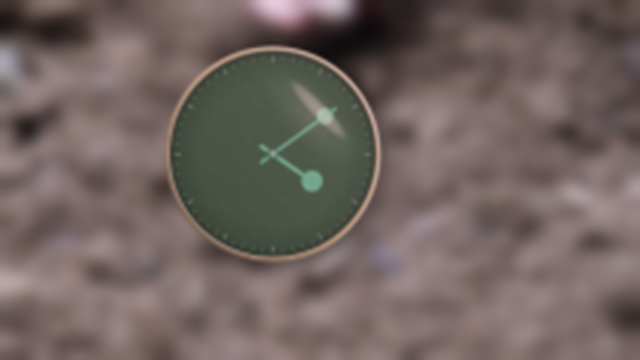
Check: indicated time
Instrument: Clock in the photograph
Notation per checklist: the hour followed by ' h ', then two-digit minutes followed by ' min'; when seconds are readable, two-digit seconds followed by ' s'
4 h 09 min
